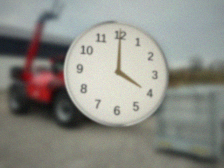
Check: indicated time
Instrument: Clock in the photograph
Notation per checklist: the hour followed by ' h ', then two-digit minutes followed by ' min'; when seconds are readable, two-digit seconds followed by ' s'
4 h 00 min
